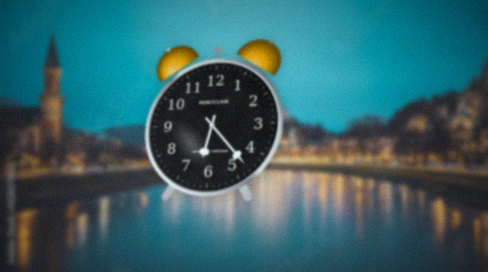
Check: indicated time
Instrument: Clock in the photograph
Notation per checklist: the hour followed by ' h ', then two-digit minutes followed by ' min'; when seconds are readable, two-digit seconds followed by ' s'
6 h 23 min
